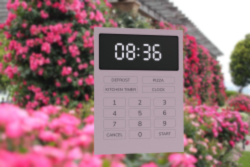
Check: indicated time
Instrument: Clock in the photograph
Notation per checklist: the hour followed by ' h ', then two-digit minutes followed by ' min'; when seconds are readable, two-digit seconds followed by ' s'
8 h 36 min
